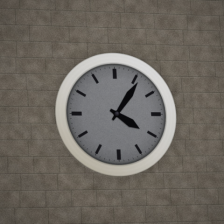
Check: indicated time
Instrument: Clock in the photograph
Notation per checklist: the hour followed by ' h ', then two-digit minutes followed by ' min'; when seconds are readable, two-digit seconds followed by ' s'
4 h 06 min
